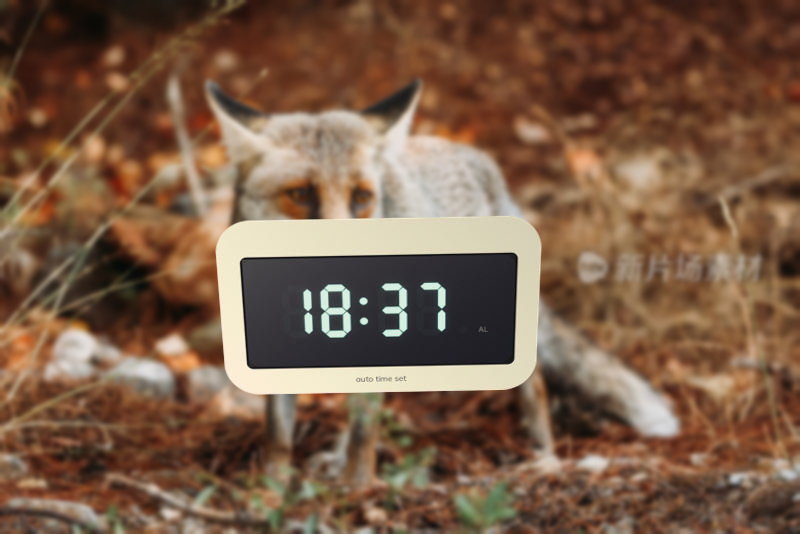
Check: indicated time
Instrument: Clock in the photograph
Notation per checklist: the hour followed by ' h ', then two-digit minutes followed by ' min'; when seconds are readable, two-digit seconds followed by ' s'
18 h 37 min
